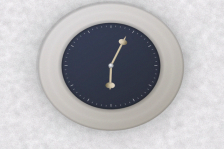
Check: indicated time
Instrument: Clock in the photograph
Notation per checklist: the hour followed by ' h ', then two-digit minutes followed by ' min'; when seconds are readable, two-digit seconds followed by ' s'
6 h 04 min
